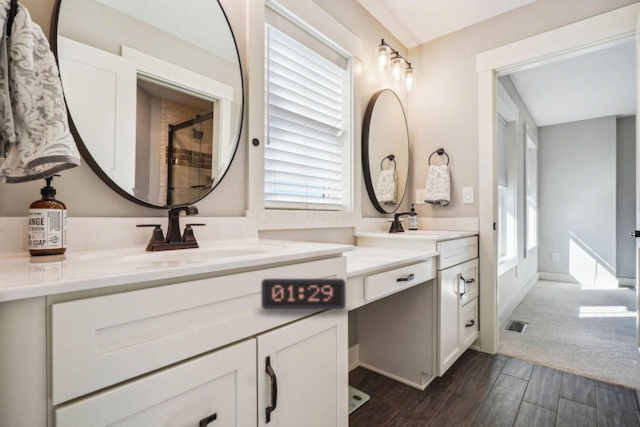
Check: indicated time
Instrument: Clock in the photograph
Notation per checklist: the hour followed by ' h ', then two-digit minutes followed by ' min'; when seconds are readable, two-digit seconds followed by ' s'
1 h 29 min
